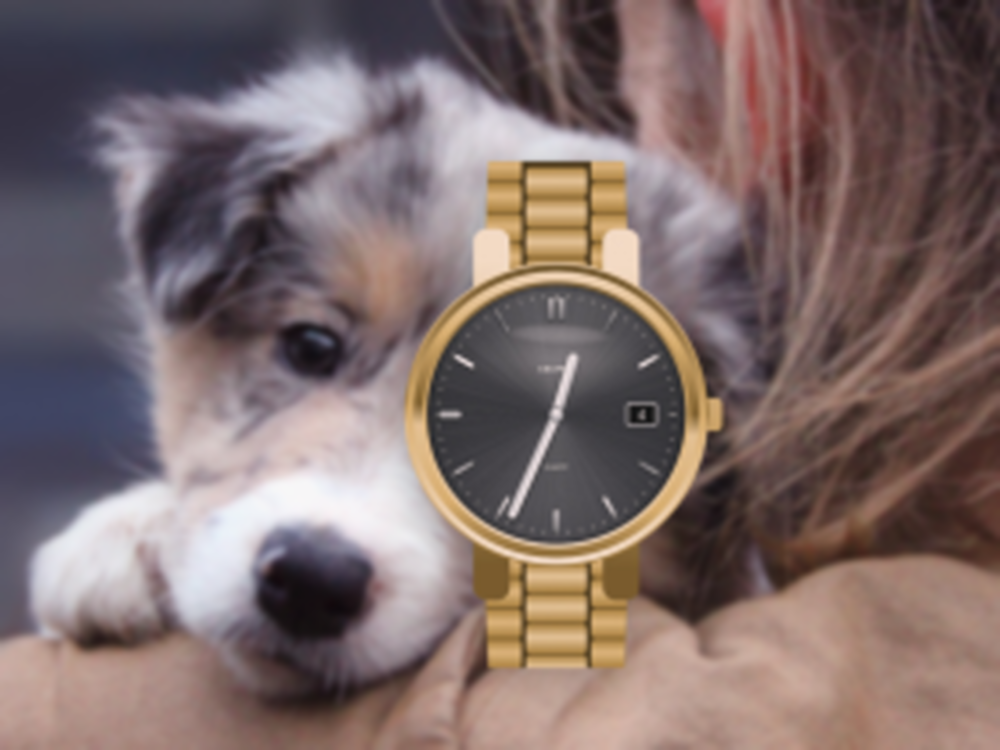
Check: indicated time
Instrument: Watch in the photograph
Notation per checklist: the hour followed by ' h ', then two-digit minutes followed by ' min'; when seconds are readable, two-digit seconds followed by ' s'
12 h 34 min
